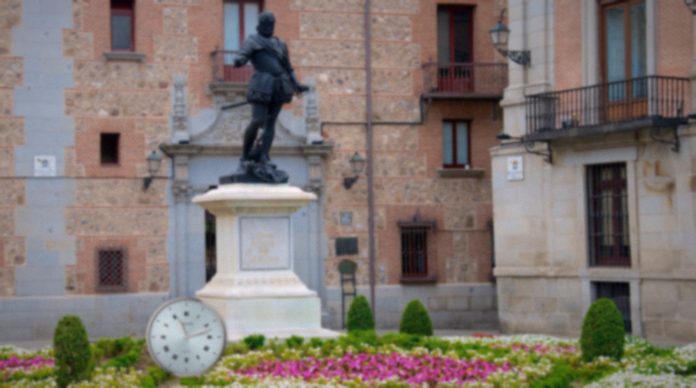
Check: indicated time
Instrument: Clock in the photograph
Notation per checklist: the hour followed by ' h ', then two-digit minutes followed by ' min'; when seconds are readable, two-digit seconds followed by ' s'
11 h 12 min
